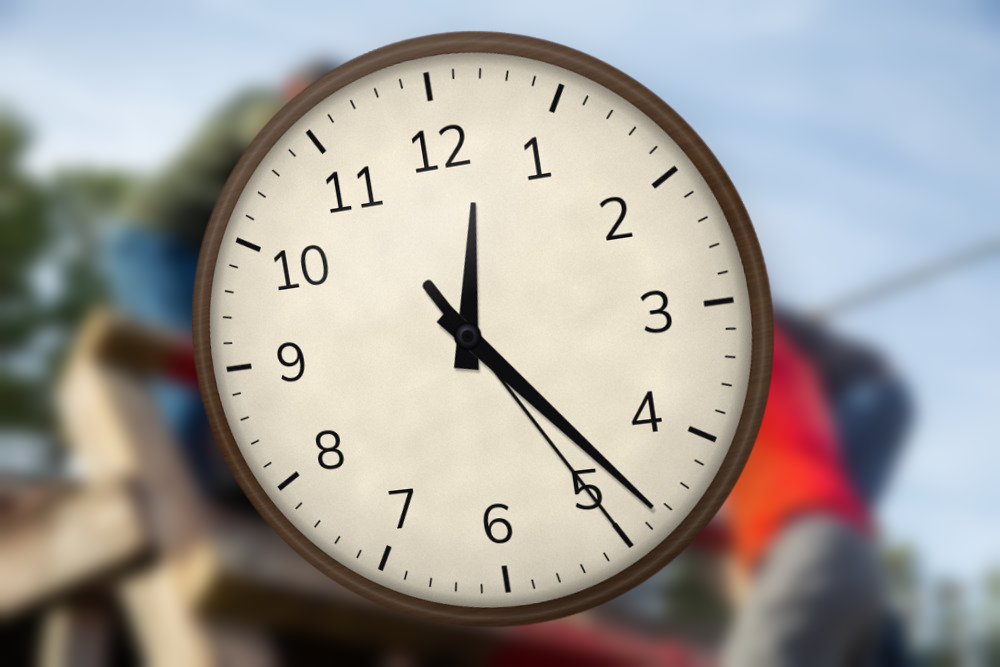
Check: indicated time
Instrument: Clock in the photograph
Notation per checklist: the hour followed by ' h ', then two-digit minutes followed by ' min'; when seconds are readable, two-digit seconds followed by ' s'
12 h 23 min 25 s
